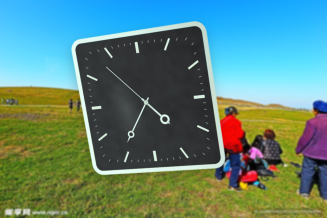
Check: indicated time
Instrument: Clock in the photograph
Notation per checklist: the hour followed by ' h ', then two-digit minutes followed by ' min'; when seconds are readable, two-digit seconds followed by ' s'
4 h 35 min 53 s
